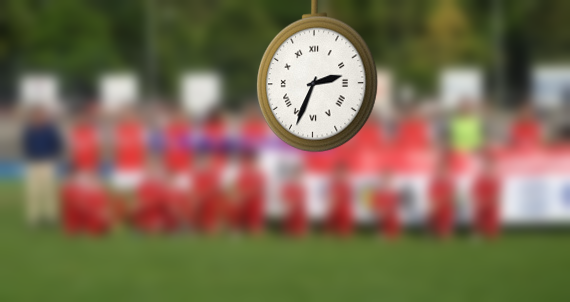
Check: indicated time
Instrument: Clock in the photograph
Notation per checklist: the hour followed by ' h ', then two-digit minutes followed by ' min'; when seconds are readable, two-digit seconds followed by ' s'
2 h 34 min
